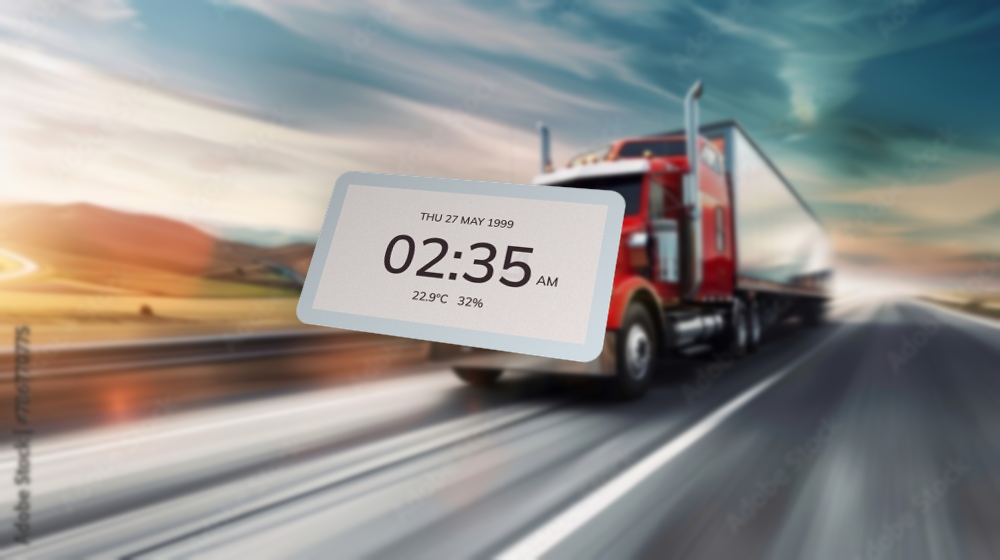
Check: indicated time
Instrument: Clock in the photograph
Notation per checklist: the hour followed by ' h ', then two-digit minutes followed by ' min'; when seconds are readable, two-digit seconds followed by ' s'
2 h 35 min
